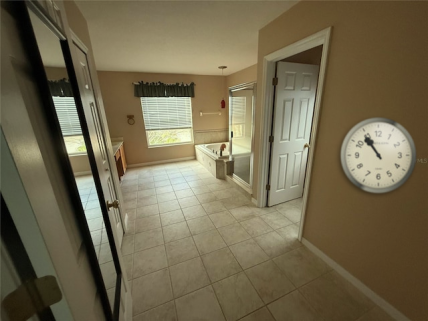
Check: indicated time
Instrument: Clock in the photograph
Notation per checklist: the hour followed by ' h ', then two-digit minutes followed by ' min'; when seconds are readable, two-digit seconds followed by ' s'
10 h 54 min
